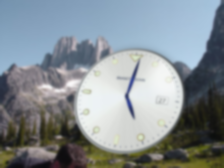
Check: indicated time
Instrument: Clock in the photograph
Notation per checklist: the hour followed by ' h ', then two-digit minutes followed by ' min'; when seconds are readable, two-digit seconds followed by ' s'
5 h 01 min
